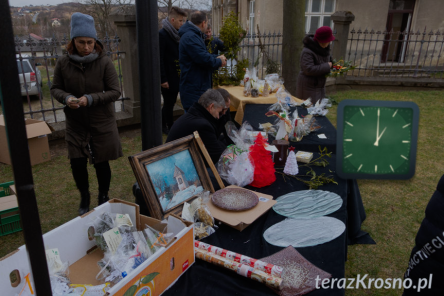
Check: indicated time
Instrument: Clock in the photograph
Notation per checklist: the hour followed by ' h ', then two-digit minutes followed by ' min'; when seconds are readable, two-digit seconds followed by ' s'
1 h 00 min
